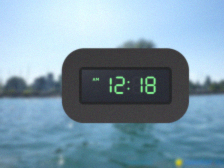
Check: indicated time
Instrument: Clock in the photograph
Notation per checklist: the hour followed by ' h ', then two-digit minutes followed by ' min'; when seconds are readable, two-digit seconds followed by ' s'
12 h 18 min
